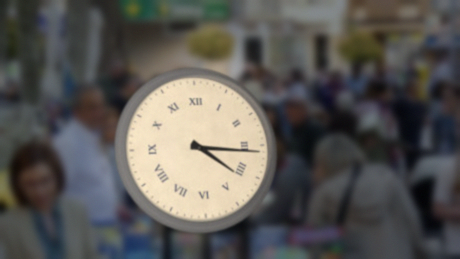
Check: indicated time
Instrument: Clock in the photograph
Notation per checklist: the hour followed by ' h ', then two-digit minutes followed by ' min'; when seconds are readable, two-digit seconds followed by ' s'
4 h 16 min
